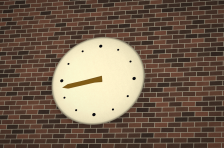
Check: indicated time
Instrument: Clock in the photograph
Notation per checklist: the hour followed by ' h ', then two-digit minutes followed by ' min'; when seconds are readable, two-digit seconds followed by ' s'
8 h 43 min
